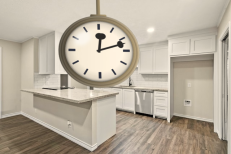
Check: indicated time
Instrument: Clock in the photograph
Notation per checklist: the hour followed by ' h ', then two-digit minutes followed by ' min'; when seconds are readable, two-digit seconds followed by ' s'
12 h 12 min
